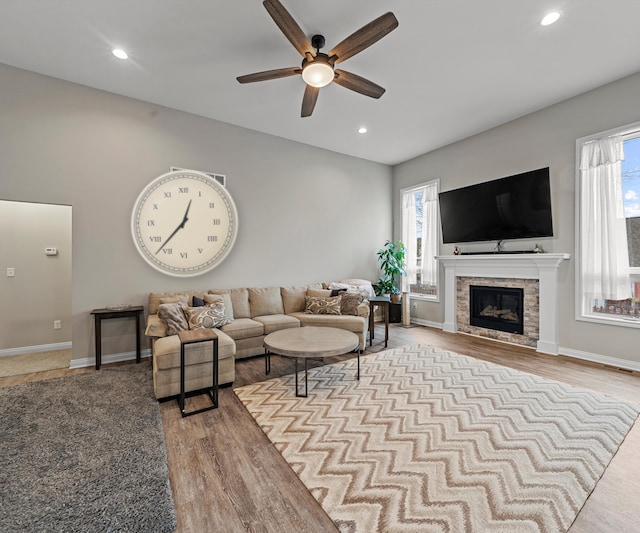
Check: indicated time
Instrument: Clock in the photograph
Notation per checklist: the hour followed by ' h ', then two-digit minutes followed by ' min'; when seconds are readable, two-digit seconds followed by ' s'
12 h 37 min
